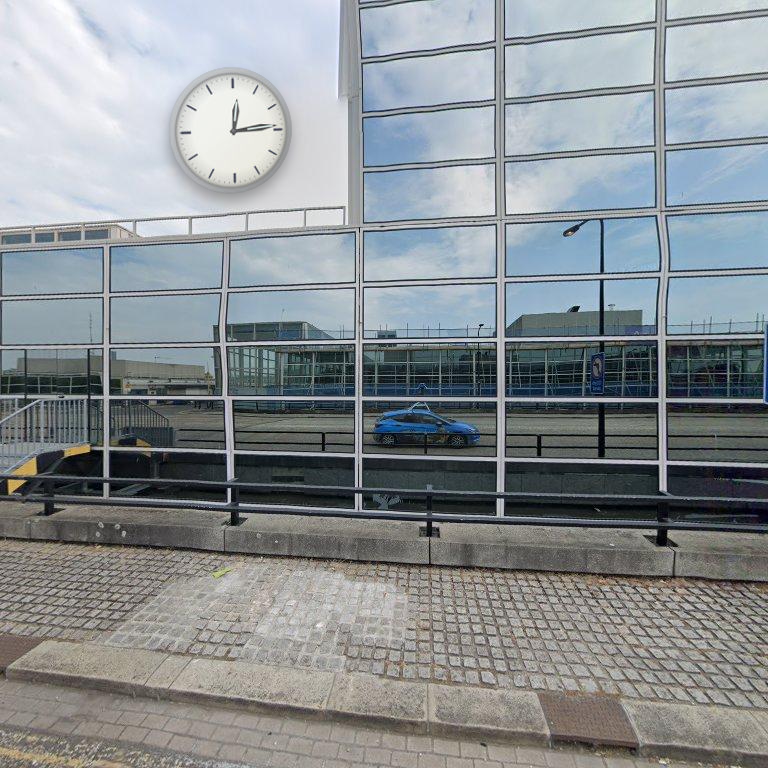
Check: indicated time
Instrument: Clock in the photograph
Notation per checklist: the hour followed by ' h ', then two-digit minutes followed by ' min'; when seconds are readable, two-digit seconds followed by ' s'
12 h 14 min
